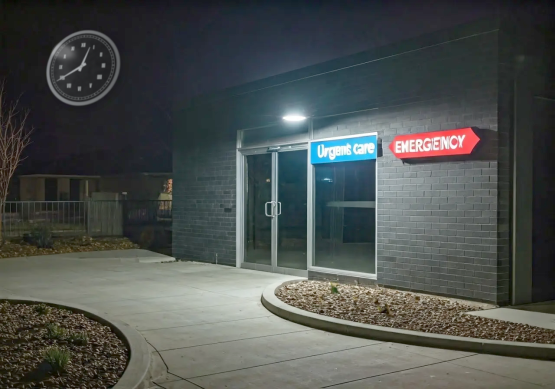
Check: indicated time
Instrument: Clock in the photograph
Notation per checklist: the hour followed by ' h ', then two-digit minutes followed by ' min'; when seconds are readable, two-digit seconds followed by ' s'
12 h 40 min
